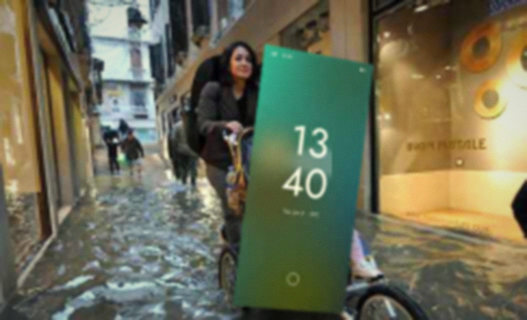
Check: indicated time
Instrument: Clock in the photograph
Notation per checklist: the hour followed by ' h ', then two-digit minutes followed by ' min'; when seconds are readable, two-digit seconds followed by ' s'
13 h 40 min
